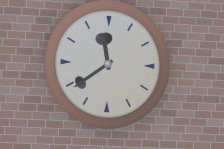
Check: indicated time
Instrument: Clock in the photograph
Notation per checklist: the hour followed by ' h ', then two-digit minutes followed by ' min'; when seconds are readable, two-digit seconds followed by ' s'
11 h 39 min
